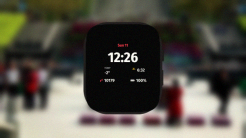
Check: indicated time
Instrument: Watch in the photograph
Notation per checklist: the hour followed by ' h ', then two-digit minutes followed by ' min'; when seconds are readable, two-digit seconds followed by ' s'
12 h 26 min
